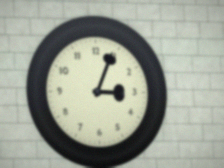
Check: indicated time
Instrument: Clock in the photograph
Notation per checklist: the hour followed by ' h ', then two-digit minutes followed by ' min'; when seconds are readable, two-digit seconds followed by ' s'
3 h 04 min
